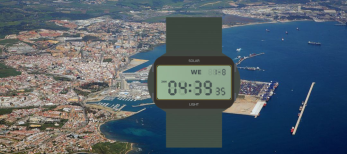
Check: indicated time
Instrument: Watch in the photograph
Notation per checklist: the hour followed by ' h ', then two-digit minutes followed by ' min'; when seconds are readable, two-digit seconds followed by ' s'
4 h 39 min 35 s
